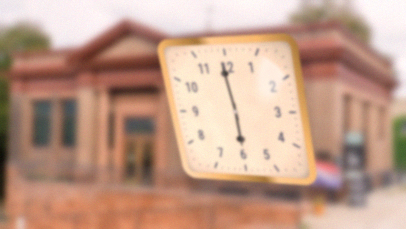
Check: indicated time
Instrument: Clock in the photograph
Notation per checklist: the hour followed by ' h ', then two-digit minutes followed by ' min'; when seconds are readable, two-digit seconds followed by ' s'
5 h 59 min
